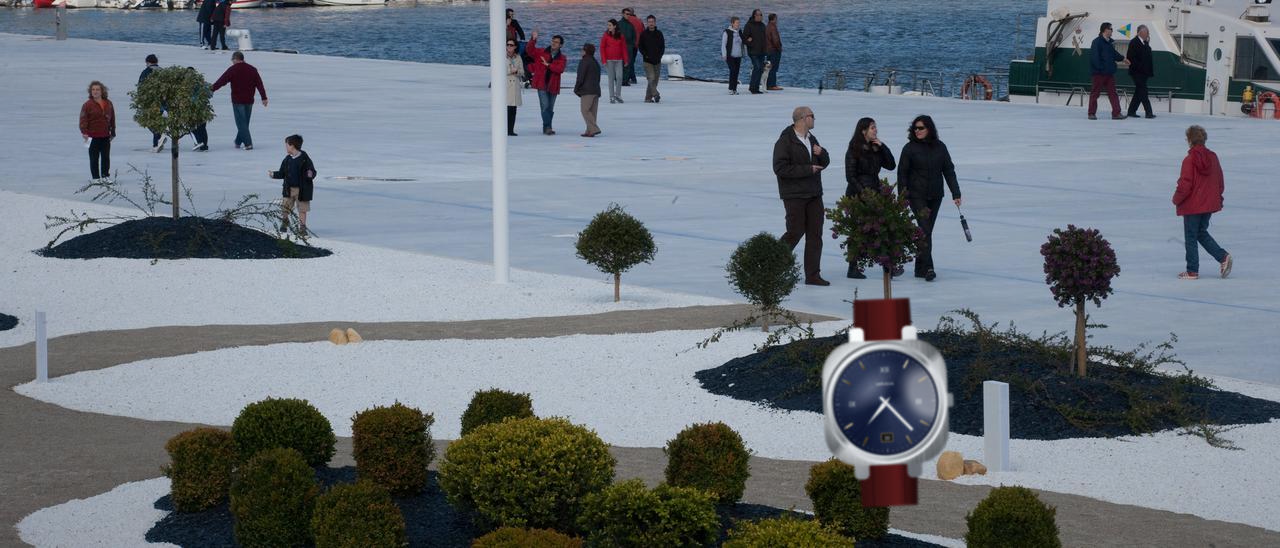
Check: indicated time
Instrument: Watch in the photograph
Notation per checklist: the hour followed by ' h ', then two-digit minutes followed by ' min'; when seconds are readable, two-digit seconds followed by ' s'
7 h 23 min
